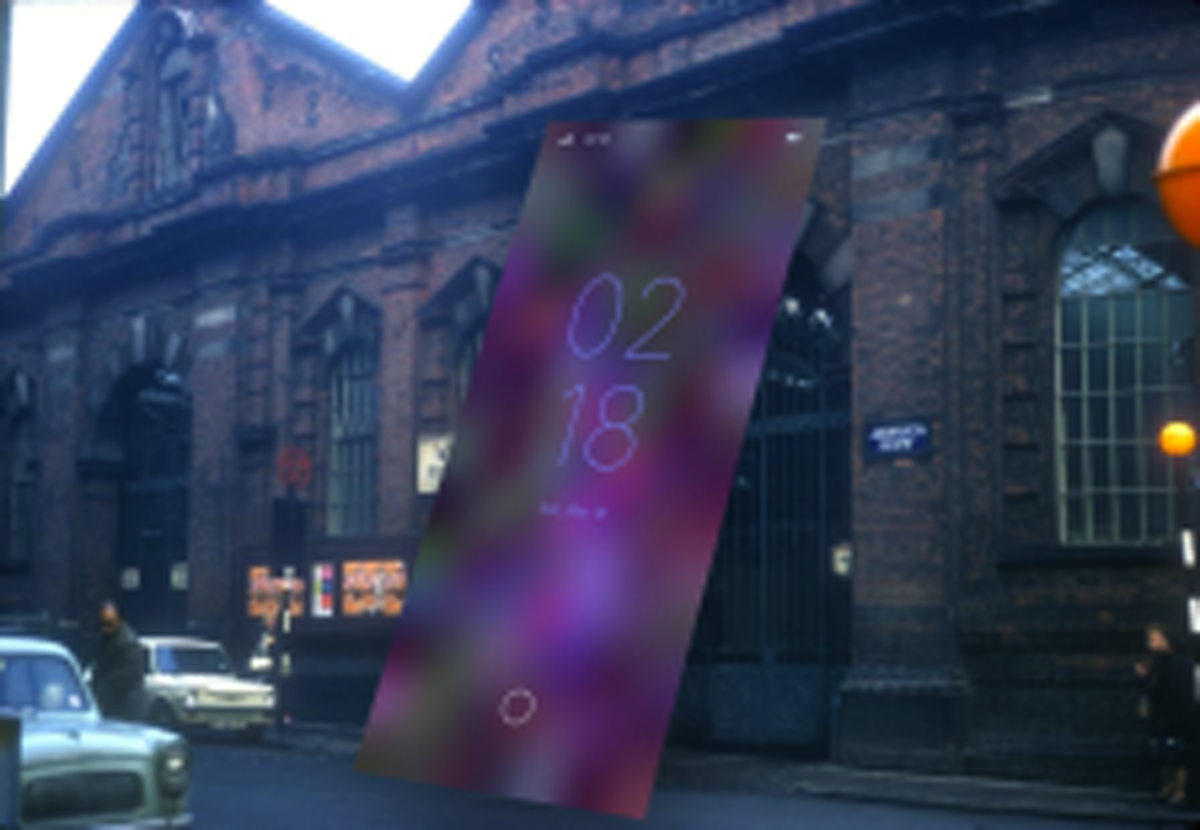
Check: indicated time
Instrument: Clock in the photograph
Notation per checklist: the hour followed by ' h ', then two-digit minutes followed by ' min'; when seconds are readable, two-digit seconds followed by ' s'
2 h 18 min
